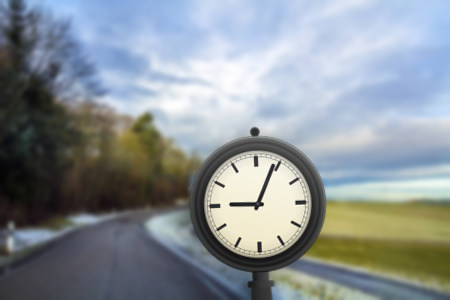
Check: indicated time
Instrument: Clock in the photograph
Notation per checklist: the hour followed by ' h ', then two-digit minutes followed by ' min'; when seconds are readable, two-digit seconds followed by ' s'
9 h 04 min
